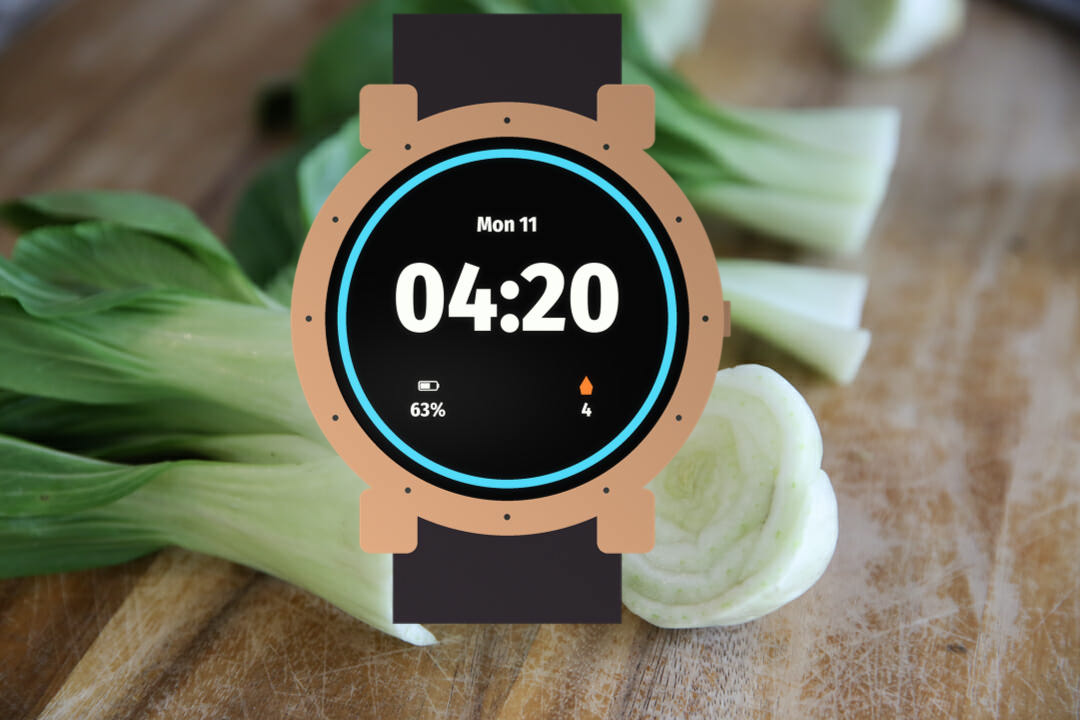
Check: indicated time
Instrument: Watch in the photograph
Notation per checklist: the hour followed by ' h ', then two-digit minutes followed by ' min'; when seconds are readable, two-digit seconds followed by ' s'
4 h 20 min
